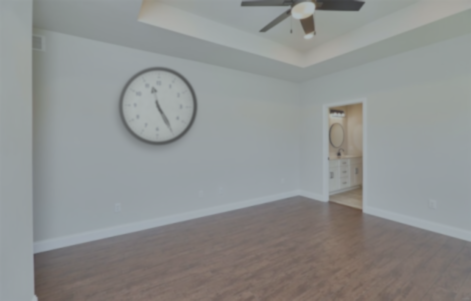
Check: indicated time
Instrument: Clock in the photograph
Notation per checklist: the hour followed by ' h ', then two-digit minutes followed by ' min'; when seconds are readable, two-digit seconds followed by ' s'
11 h 25 min
